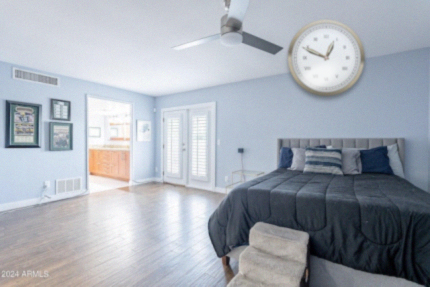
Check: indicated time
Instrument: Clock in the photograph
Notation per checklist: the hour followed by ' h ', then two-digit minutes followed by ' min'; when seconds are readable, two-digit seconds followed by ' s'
12 h 49 min
